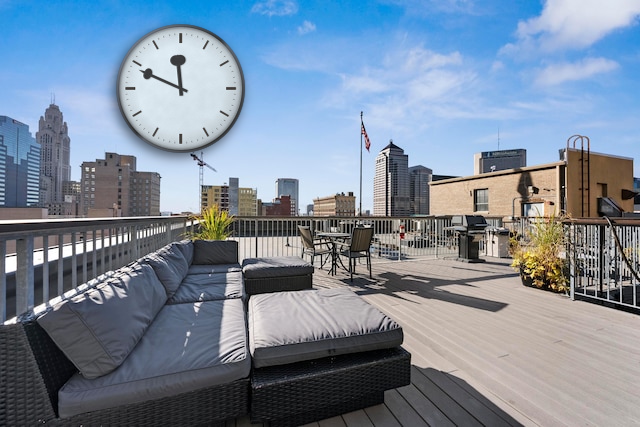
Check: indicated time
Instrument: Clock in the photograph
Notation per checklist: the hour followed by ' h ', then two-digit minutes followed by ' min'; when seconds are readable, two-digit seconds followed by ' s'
11 h 49 min
